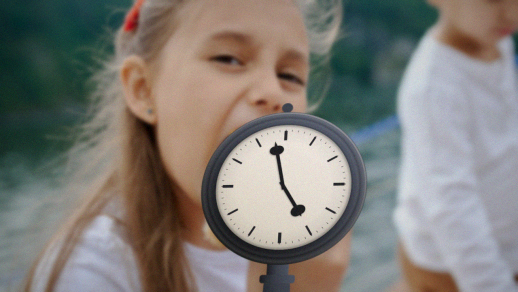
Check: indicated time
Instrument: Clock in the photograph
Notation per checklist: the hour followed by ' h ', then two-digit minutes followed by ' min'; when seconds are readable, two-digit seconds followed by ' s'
4 h 58 min
